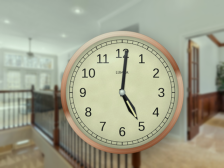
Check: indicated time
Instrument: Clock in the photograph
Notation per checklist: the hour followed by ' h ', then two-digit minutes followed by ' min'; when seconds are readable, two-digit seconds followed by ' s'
5 h 01 min
